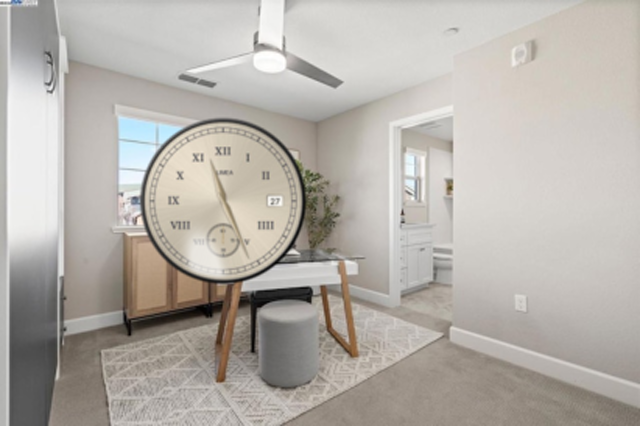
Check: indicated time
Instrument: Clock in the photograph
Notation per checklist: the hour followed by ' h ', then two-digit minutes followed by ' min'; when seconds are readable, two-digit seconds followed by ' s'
11 h 26 min
